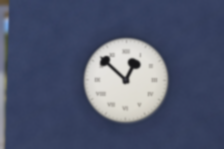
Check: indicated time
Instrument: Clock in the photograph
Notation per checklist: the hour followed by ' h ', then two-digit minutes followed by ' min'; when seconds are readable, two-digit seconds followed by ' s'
12 h 52 min
